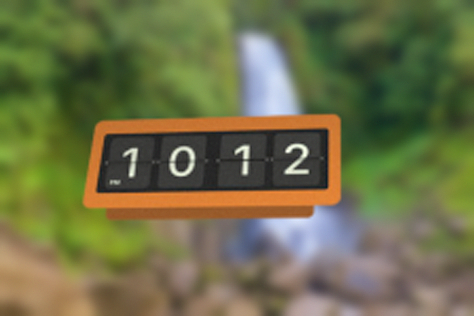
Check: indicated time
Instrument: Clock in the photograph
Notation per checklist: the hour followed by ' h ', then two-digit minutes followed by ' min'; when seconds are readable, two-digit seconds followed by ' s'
10 h 12 min
